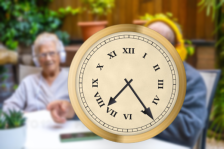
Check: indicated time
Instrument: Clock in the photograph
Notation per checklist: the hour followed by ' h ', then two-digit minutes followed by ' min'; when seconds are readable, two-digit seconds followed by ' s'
7 h 24 min
